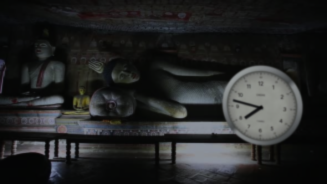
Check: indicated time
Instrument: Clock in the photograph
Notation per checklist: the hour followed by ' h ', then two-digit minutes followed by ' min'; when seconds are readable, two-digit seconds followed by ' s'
7 h 47 min
